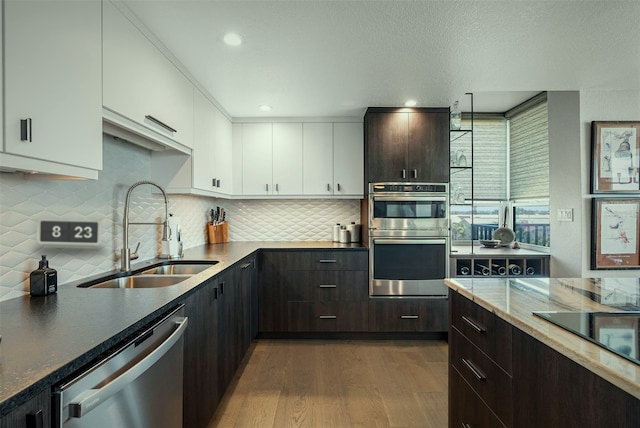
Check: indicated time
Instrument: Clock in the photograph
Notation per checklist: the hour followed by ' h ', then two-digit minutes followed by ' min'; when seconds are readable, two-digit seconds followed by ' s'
8 h 23 min
